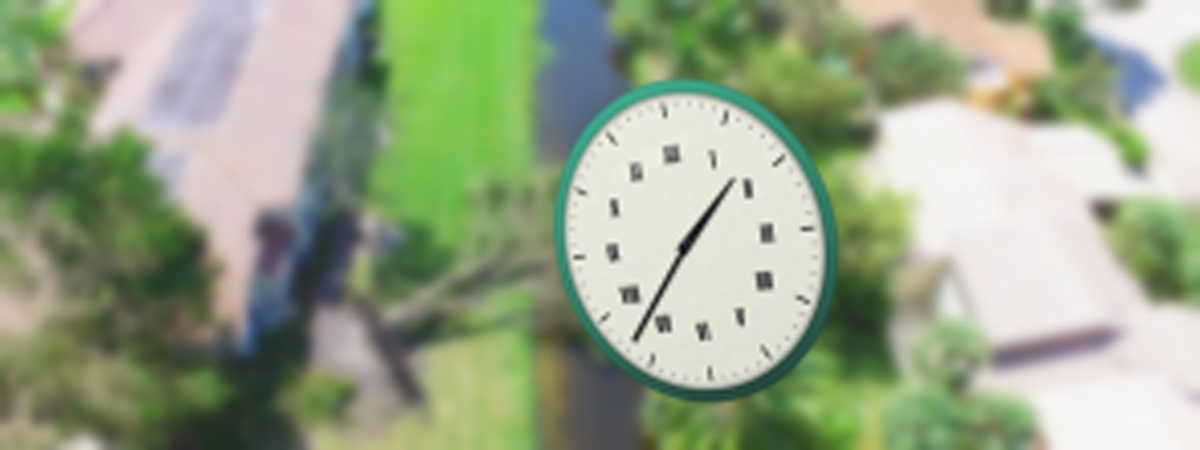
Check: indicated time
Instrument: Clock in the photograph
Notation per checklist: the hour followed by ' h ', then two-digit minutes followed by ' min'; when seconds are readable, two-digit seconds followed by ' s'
1 h 37 min
